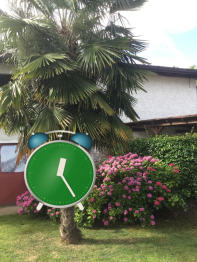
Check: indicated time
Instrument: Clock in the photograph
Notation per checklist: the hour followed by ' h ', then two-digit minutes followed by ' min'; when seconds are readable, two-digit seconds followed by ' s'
12 h 25 min
